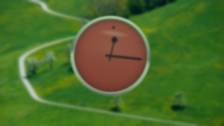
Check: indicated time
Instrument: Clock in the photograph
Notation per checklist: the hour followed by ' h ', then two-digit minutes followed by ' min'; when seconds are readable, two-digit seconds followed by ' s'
12 h 15 min
